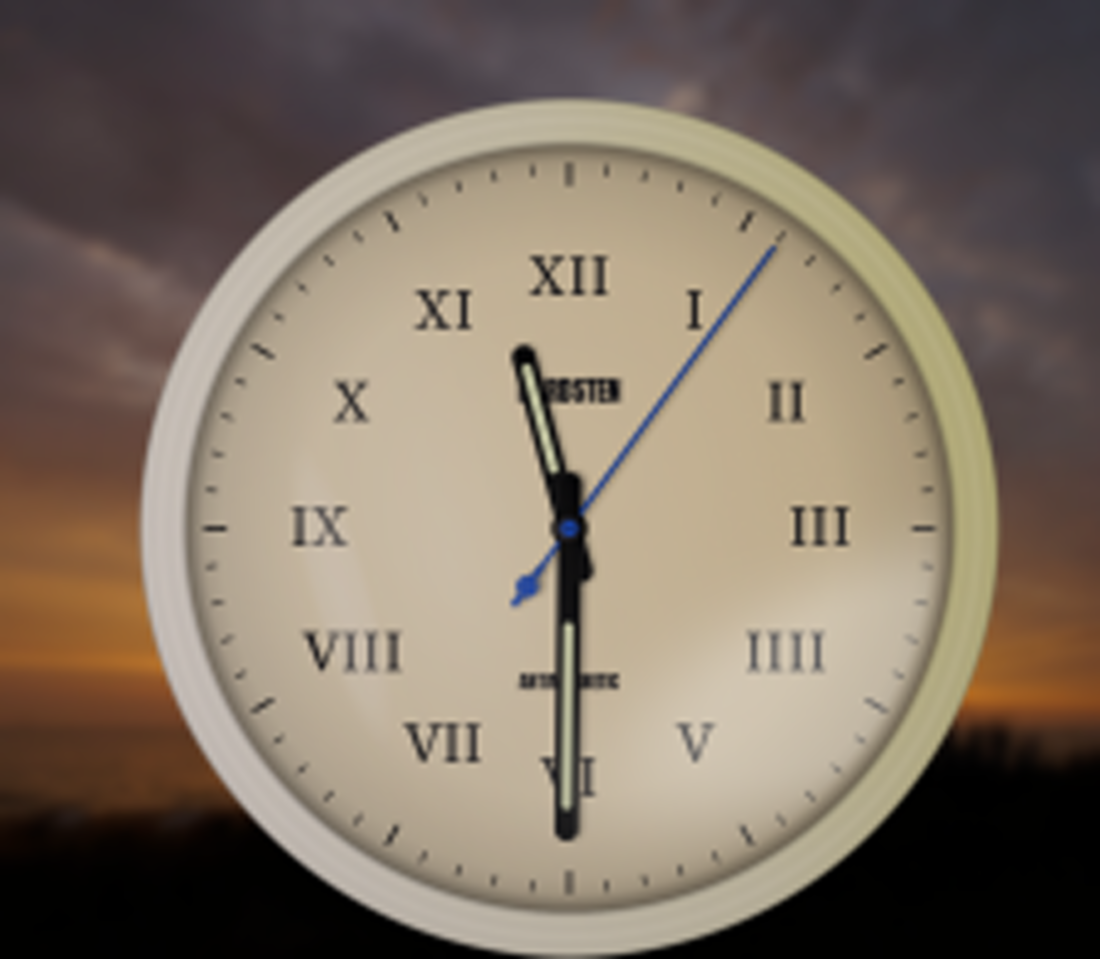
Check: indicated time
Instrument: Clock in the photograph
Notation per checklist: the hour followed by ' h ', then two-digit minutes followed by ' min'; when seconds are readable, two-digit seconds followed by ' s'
11 h 30 min 06 s
